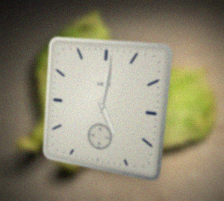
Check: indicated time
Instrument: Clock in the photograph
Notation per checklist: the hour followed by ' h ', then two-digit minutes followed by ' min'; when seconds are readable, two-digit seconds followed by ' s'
5 h 01 min
